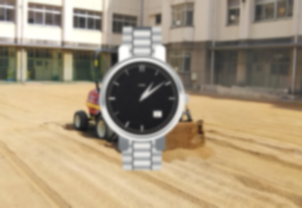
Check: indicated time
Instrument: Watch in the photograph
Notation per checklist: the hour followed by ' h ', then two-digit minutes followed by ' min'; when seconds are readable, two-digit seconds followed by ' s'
1 h 09 min
